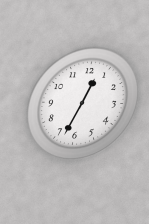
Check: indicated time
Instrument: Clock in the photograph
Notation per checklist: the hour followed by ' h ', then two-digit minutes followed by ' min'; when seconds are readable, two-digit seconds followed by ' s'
12 h 33 min
